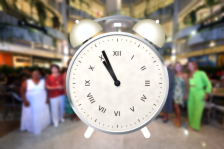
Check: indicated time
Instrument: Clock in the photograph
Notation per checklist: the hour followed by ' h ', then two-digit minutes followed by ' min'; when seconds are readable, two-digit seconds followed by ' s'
10 h 56 min
